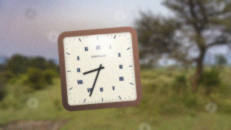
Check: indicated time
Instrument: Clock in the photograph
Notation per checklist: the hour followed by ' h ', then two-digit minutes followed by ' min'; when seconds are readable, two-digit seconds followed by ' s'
8 h 34 min
